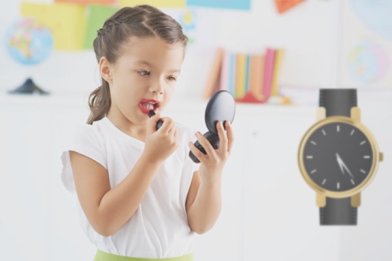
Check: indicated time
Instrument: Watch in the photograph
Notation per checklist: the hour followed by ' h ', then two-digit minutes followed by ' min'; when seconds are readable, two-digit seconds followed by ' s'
5 h 24 min
